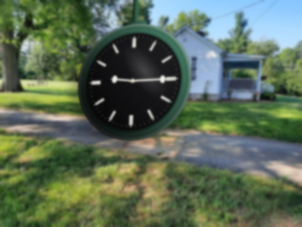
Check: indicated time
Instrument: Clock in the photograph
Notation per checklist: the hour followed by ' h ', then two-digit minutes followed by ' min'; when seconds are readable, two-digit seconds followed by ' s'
9 h 15 min
